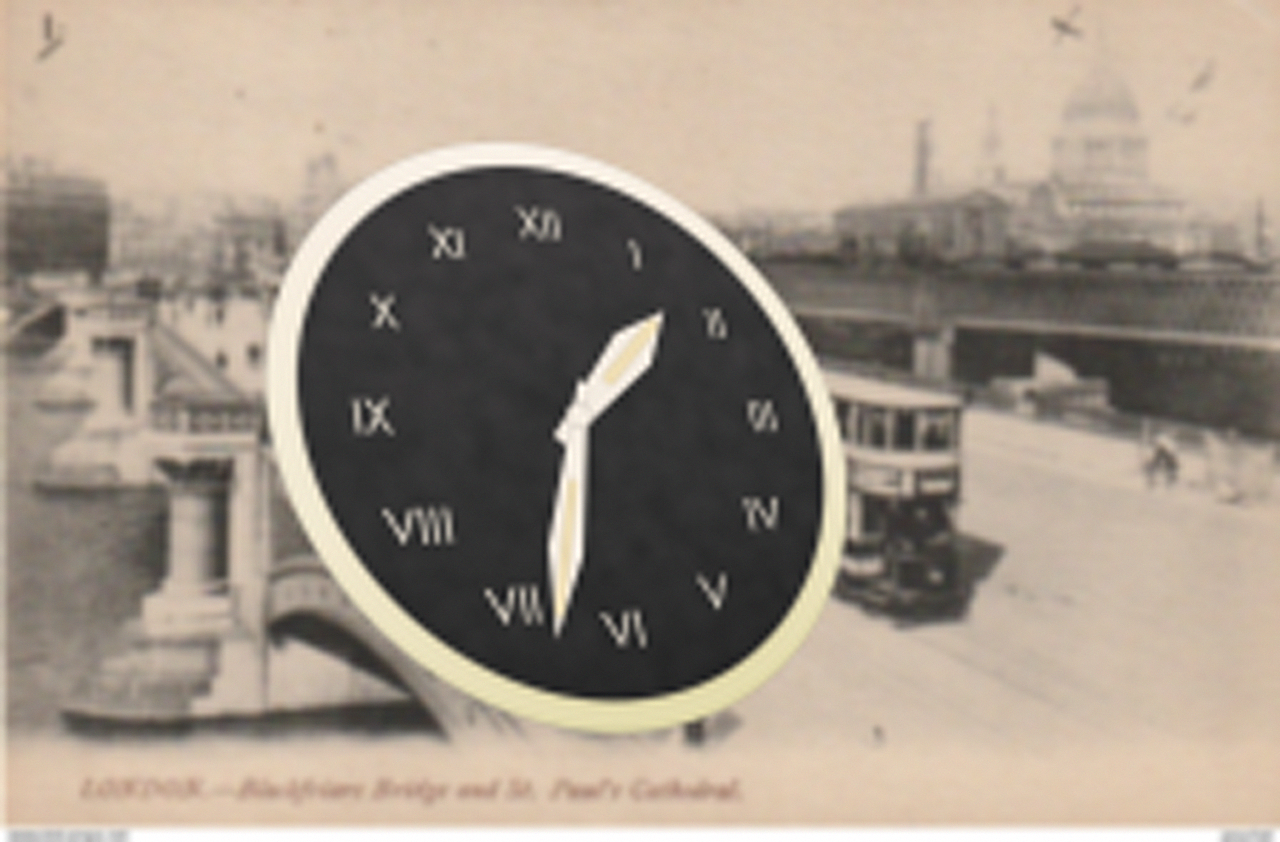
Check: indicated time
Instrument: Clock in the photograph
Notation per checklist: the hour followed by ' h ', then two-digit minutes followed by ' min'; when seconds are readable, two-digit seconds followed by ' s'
1 h 33 min
